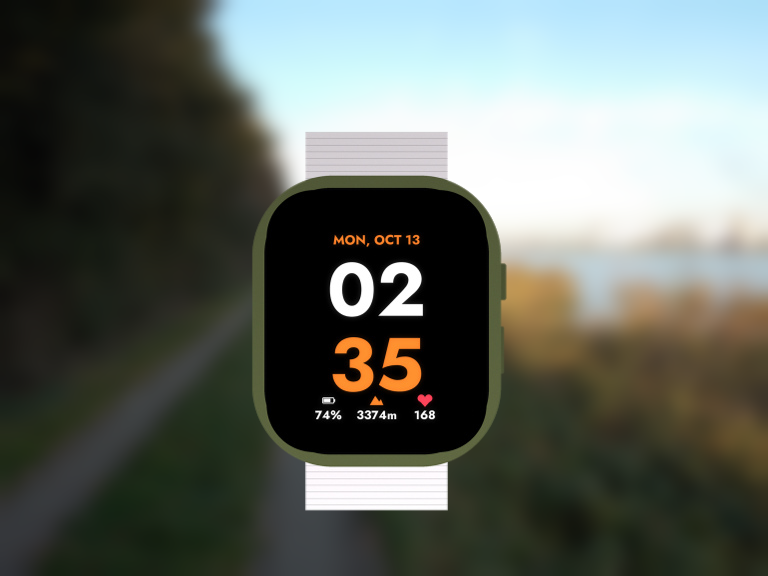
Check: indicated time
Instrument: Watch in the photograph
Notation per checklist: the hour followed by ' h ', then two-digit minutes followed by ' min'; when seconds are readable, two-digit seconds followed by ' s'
2 h 35 min
